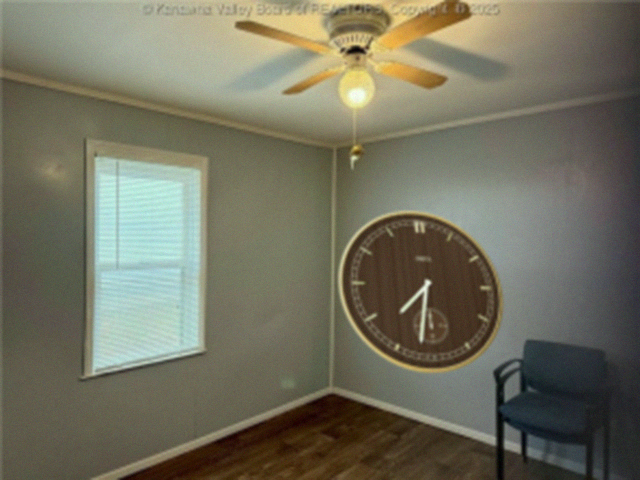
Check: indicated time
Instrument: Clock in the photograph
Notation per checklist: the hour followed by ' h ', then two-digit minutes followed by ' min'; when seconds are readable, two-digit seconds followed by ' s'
7 h 32 min
